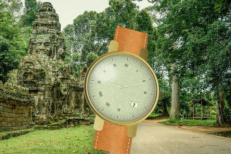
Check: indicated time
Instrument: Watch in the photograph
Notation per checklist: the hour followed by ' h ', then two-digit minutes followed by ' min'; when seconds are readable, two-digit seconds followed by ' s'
9 h 11 min
